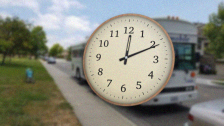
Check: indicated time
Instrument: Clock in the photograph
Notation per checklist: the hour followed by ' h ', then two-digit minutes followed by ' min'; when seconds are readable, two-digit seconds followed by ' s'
12 h 11 min
